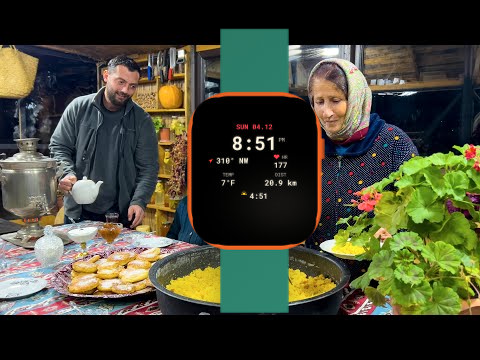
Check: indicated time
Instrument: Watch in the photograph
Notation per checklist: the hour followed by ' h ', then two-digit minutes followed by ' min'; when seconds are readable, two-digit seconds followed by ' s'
8 h 51 min
